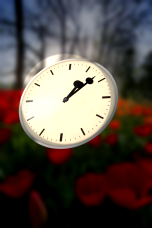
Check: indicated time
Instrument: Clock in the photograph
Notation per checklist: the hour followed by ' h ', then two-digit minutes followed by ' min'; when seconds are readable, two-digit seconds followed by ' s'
1 h 08 min
